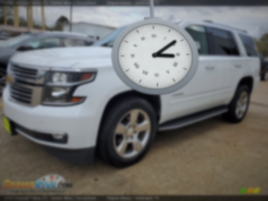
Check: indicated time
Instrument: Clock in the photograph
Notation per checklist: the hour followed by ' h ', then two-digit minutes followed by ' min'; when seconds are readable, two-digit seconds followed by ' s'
3 h 09 min
